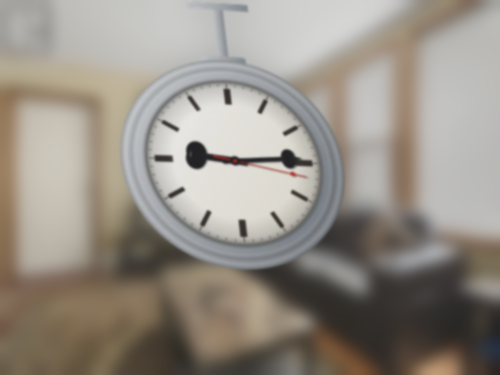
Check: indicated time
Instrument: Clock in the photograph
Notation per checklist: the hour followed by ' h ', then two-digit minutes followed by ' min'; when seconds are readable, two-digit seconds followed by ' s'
9 h 14 min 17 s
